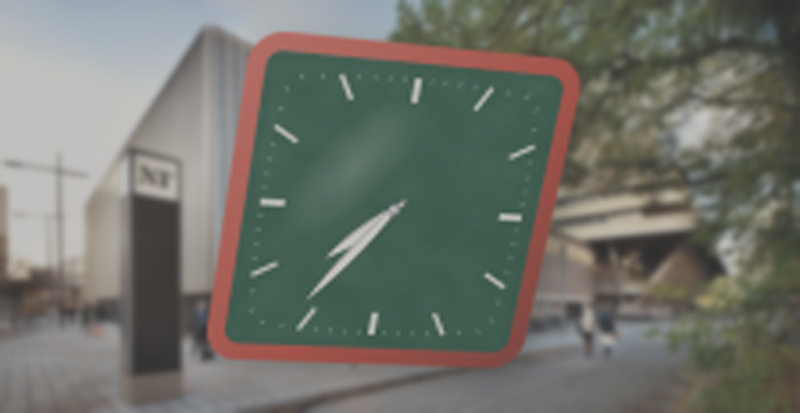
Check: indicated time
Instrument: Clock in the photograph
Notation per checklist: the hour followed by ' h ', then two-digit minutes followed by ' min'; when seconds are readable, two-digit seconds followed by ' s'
7 h 36 min
